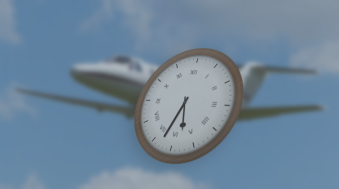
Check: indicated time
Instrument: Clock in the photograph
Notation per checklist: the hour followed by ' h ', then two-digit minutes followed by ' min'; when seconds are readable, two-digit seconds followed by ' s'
5 h 33 min
